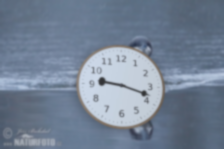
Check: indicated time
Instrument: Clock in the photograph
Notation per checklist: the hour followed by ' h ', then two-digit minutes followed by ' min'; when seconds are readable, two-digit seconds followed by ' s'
9 h 18 min
